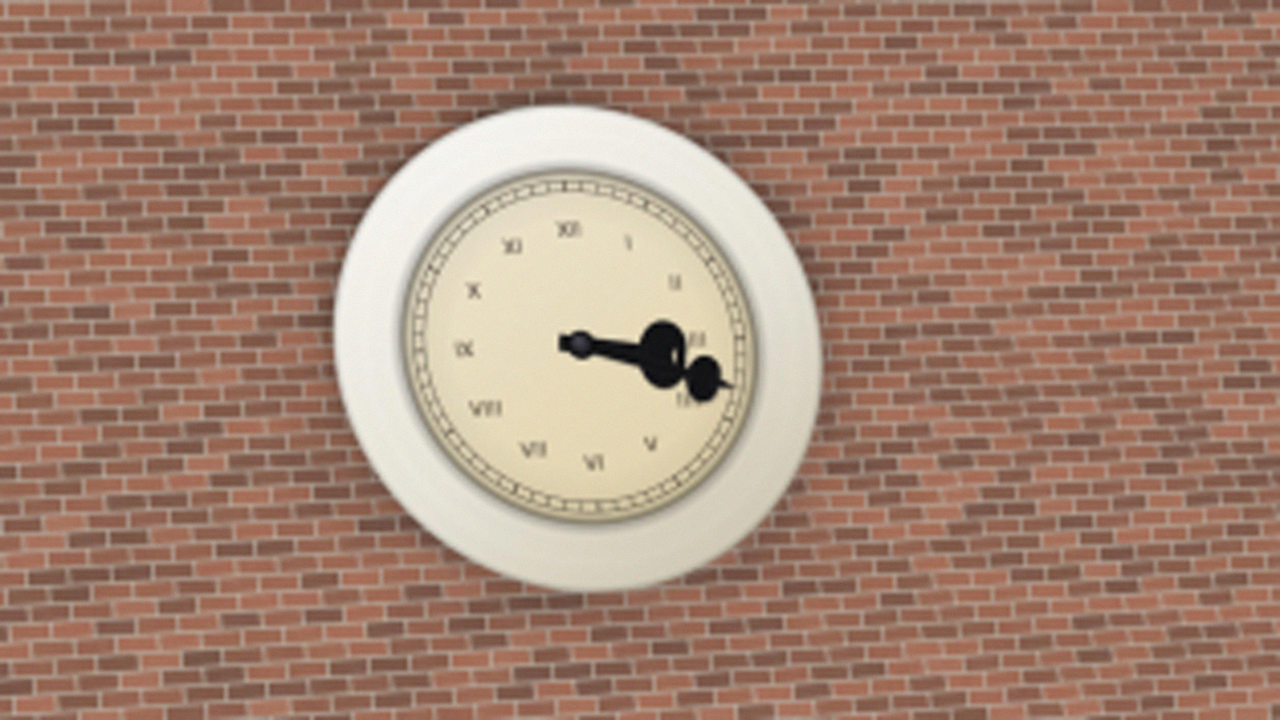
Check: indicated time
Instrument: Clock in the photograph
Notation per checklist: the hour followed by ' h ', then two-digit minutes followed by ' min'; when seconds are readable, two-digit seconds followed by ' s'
3 h 18 min
